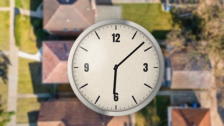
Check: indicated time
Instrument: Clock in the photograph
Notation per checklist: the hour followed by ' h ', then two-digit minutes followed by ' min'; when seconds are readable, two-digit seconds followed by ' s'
6 h 08 min
